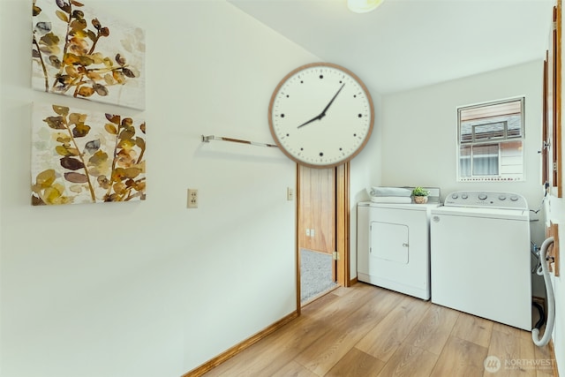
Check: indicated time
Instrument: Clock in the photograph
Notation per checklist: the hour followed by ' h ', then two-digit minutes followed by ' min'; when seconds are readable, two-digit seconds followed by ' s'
8 h 06 min
